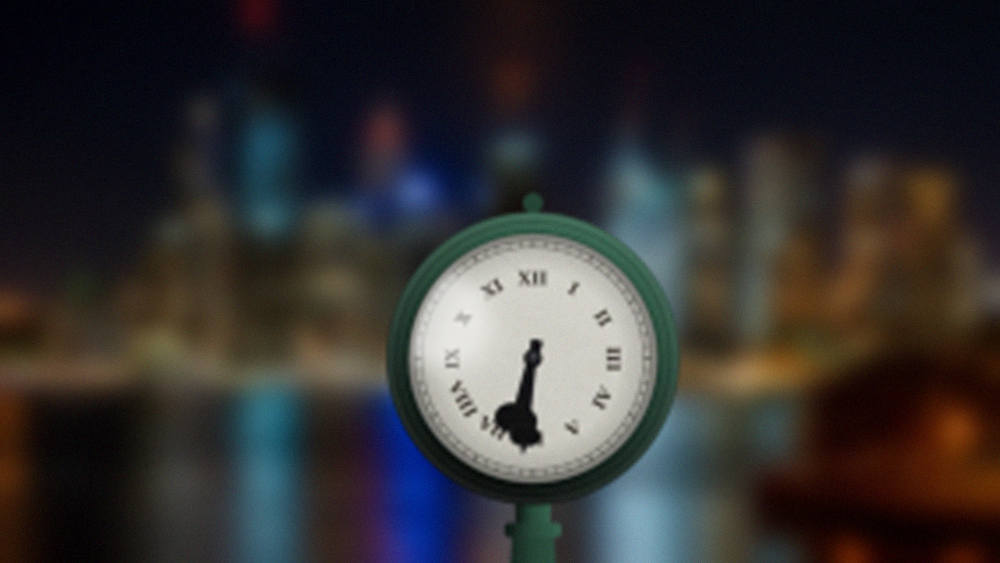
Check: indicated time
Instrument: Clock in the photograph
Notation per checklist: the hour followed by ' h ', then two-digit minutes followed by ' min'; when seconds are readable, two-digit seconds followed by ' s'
6 h 31 min
